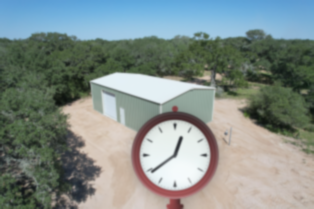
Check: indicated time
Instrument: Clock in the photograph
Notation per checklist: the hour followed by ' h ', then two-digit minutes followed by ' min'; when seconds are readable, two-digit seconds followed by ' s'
12 h 39 min
